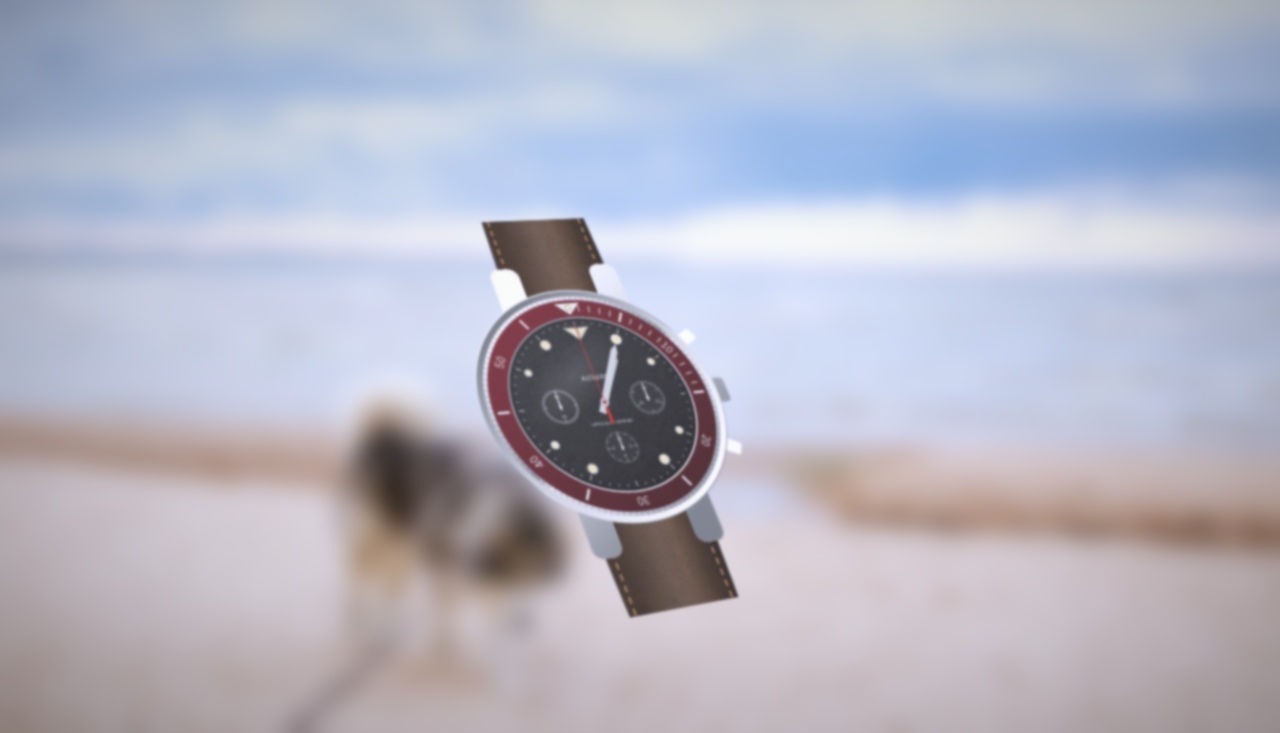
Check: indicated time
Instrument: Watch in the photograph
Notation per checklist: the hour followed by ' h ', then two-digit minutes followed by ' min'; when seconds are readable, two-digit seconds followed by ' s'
1 h 05 min
